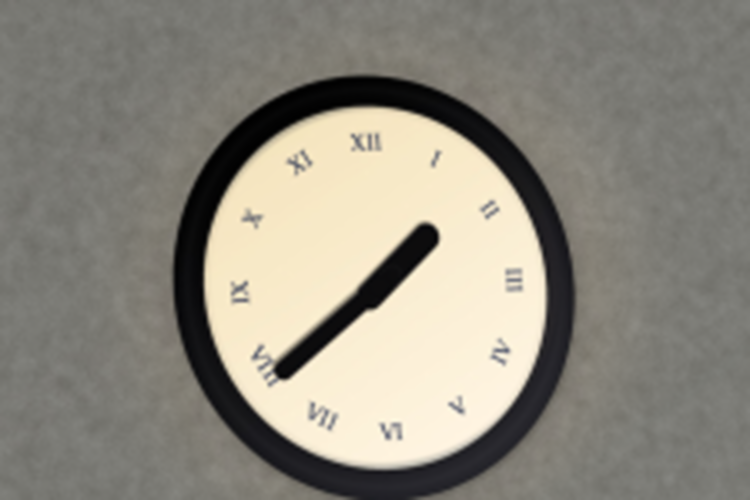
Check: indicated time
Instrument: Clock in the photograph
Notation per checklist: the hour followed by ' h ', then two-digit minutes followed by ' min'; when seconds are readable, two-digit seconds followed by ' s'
1 h 39 min
